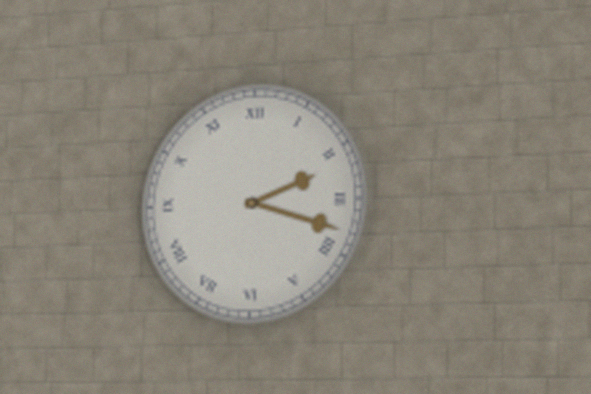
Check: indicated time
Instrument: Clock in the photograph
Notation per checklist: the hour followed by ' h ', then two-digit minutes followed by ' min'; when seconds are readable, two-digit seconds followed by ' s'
2 h 18 min
